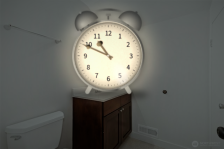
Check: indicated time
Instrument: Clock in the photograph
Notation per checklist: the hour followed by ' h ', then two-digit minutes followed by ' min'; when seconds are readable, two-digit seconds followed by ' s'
10 h 49 min
